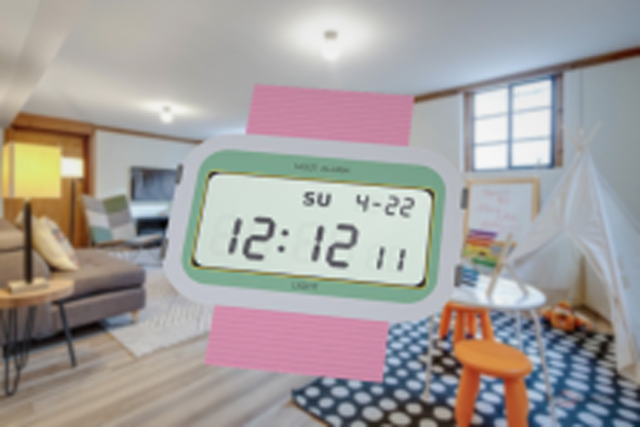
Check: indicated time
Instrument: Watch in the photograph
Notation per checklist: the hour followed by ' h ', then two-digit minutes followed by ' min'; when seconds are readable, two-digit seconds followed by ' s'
12 h 12 min 11 s
